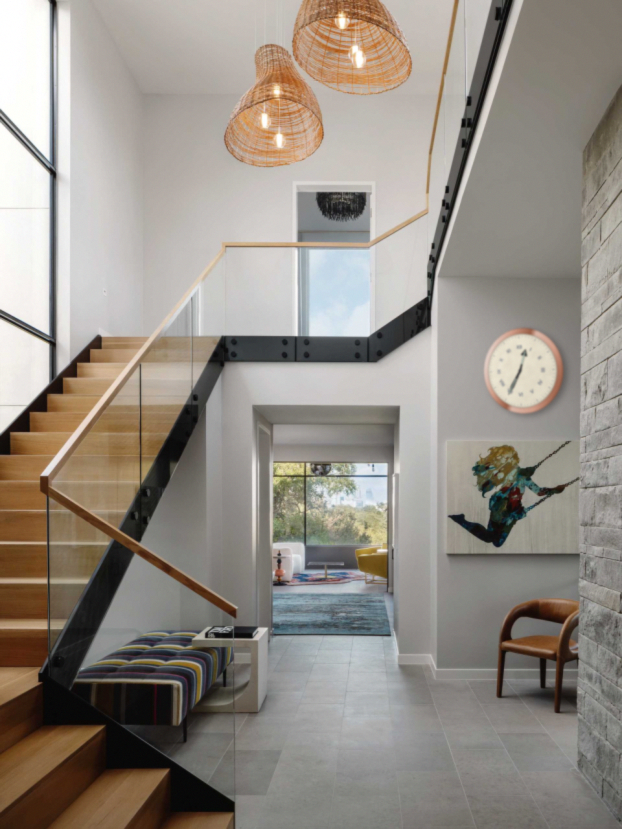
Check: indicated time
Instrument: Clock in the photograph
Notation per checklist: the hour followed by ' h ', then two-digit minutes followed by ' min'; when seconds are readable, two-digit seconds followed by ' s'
12 h 35 min
